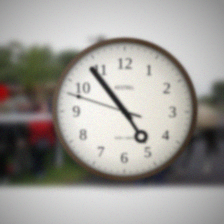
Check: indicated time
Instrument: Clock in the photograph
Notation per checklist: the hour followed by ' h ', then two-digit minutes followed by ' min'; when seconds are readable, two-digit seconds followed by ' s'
4 h 53 min 48 s
